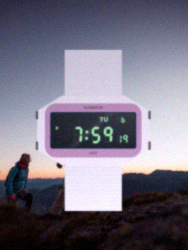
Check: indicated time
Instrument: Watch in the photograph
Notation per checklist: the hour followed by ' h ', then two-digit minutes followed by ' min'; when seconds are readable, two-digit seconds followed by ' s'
7 h 59 min
